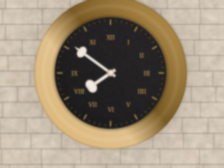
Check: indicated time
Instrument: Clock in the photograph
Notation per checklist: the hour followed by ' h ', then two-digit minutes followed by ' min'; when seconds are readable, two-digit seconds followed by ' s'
7 h 51 min
